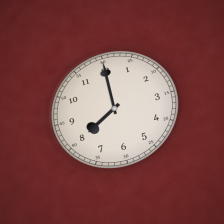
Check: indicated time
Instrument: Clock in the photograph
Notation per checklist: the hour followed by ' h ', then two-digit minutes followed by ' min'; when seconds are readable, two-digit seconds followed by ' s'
8 h 00 min
